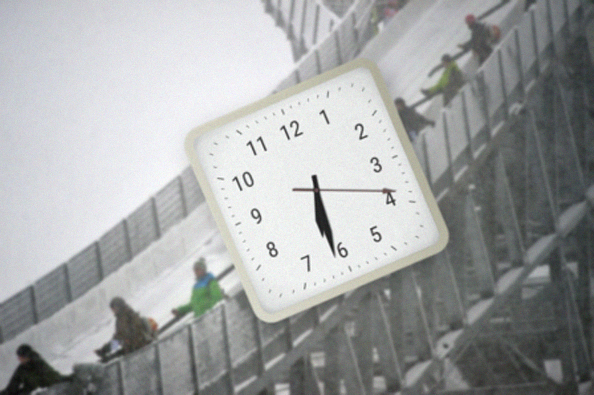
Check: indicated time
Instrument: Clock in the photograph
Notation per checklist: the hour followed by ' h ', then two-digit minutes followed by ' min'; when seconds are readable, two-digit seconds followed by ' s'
6 h 31 min 19 s
